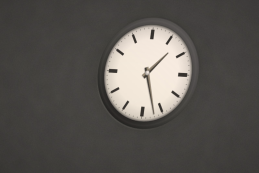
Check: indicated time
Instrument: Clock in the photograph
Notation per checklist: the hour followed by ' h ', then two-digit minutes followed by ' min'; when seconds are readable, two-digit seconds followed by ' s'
1 h 27 min
